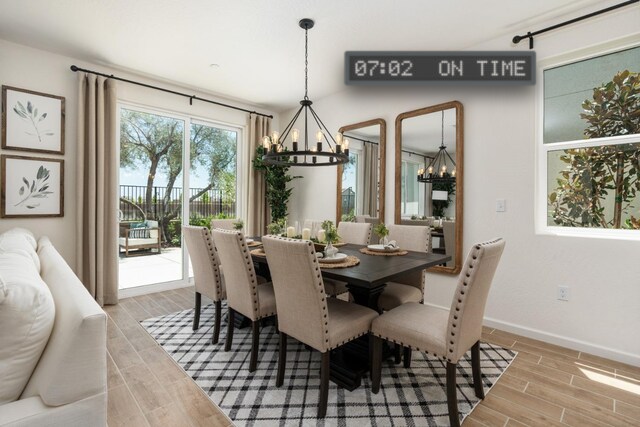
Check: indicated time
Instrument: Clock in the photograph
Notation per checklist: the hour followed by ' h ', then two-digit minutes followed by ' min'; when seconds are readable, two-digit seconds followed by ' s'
7 h 02 min
